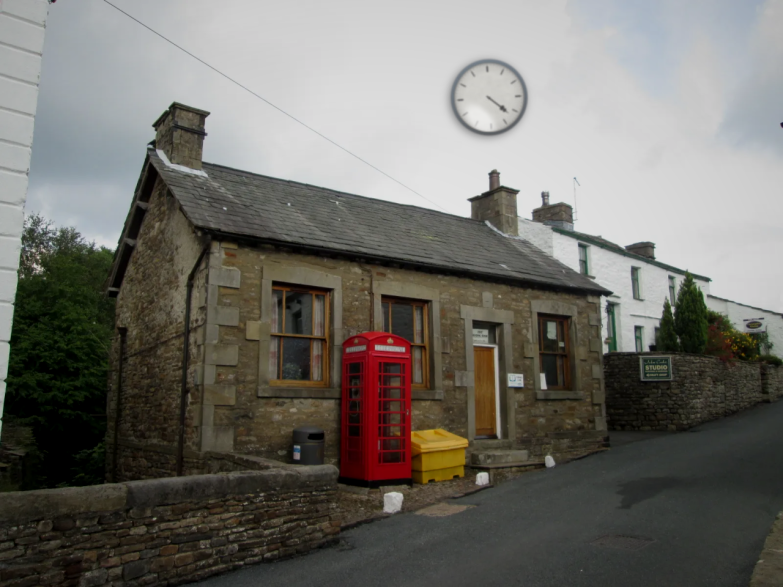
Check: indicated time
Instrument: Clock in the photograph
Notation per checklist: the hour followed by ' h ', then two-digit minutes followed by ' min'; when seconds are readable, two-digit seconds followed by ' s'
4 h 22 min
